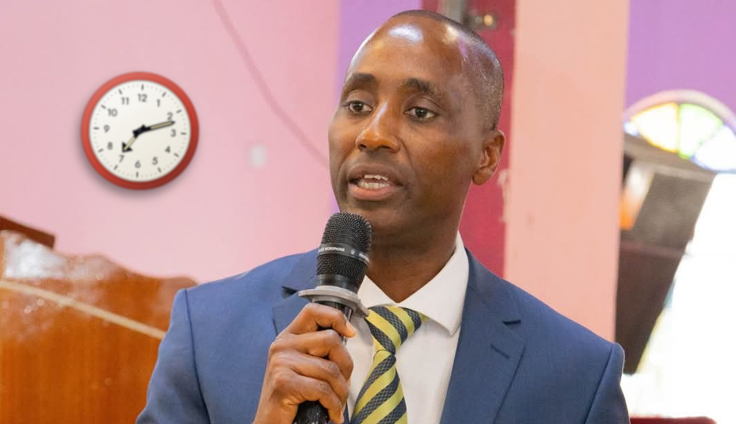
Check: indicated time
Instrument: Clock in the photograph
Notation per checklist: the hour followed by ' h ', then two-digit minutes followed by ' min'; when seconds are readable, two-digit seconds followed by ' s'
7 h 12 min
